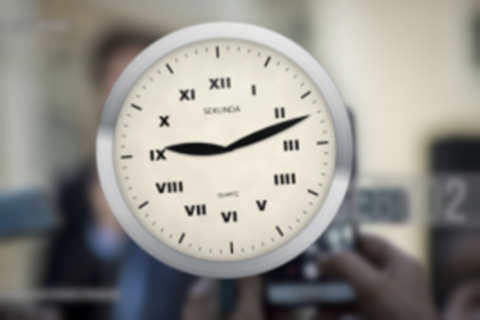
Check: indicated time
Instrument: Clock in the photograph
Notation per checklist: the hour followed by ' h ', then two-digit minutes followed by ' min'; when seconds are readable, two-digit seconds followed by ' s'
9 h 12 min
